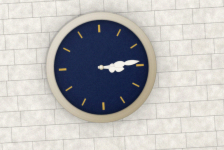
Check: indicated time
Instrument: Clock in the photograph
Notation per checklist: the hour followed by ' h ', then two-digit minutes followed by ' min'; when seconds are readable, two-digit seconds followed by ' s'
3 h 14 min
